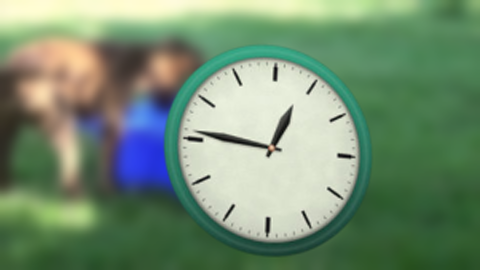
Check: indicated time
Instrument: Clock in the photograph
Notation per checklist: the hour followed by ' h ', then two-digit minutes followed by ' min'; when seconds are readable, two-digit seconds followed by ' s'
12 h 46 min
